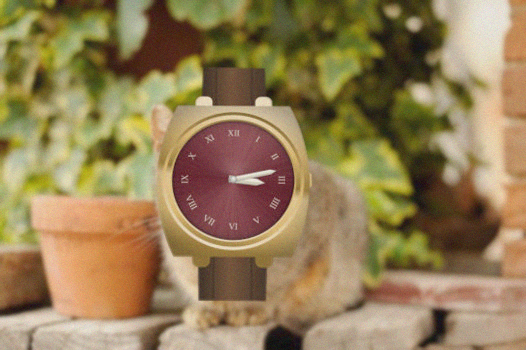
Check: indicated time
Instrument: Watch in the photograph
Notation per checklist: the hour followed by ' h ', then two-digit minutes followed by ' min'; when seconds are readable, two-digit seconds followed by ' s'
3 h 13 min
